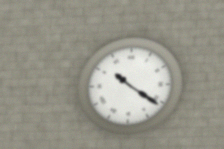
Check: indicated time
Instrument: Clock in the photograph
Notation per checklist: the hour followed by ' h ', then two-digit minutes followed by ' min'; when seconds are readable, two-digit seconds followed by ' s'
10 h 21 min
